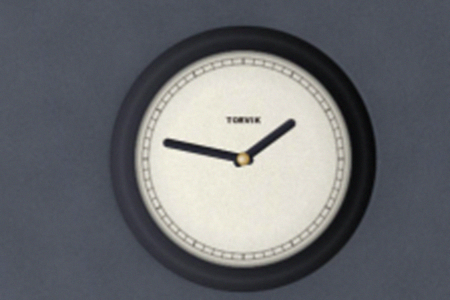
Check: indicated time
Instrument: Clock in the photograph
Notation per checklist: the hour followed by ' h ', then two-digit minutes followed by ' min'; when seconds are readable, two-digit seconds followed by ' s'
1 h 47 min
